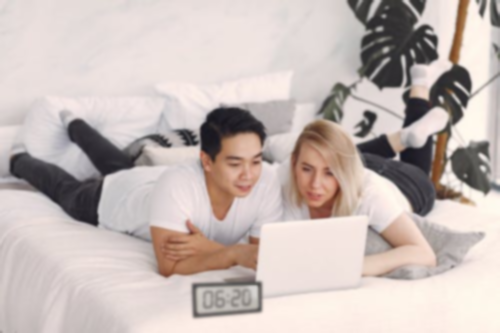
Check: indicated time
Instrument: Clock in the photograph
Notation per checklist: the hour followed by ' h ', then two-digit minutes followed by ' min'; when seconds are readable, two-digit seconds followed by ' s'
6 h 20 min
